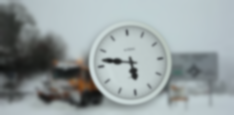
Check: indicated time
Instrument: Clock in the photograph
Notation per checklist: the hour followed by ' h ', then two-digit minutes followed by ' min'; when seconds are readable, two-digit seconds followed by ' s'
5 h 47 min
